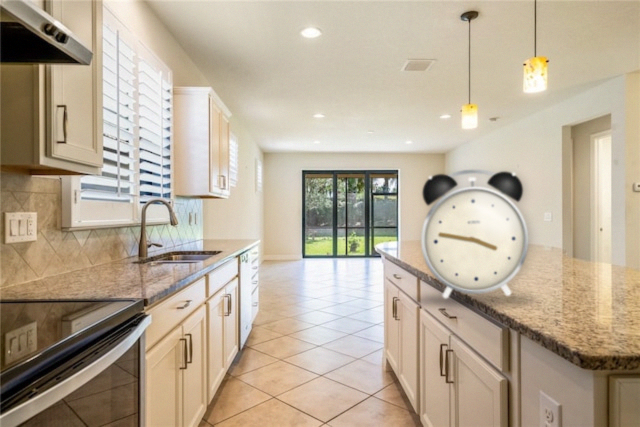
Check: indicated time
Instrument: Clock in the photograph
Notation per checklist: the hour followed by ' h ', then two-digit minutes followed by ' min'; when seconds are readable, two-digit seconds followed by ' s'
3 h 47 min
